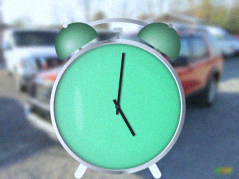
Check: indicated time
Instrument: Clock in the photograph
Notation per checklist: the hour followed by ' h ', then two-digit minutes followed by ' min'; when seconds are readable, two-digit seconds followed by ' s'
5 h 01 min
